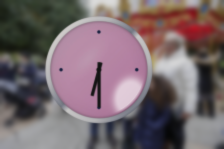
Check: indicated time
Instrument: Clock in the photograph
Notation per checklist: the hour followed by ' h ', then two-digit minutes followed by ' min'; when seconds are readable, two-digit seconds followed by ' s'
6 h 30 min
